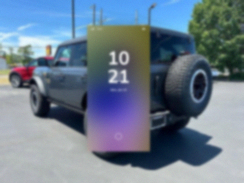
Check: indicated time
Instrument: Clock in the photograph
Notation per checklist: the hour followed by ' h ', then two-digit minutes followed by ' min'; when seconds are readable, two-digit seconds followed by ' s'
10 h 21 min
